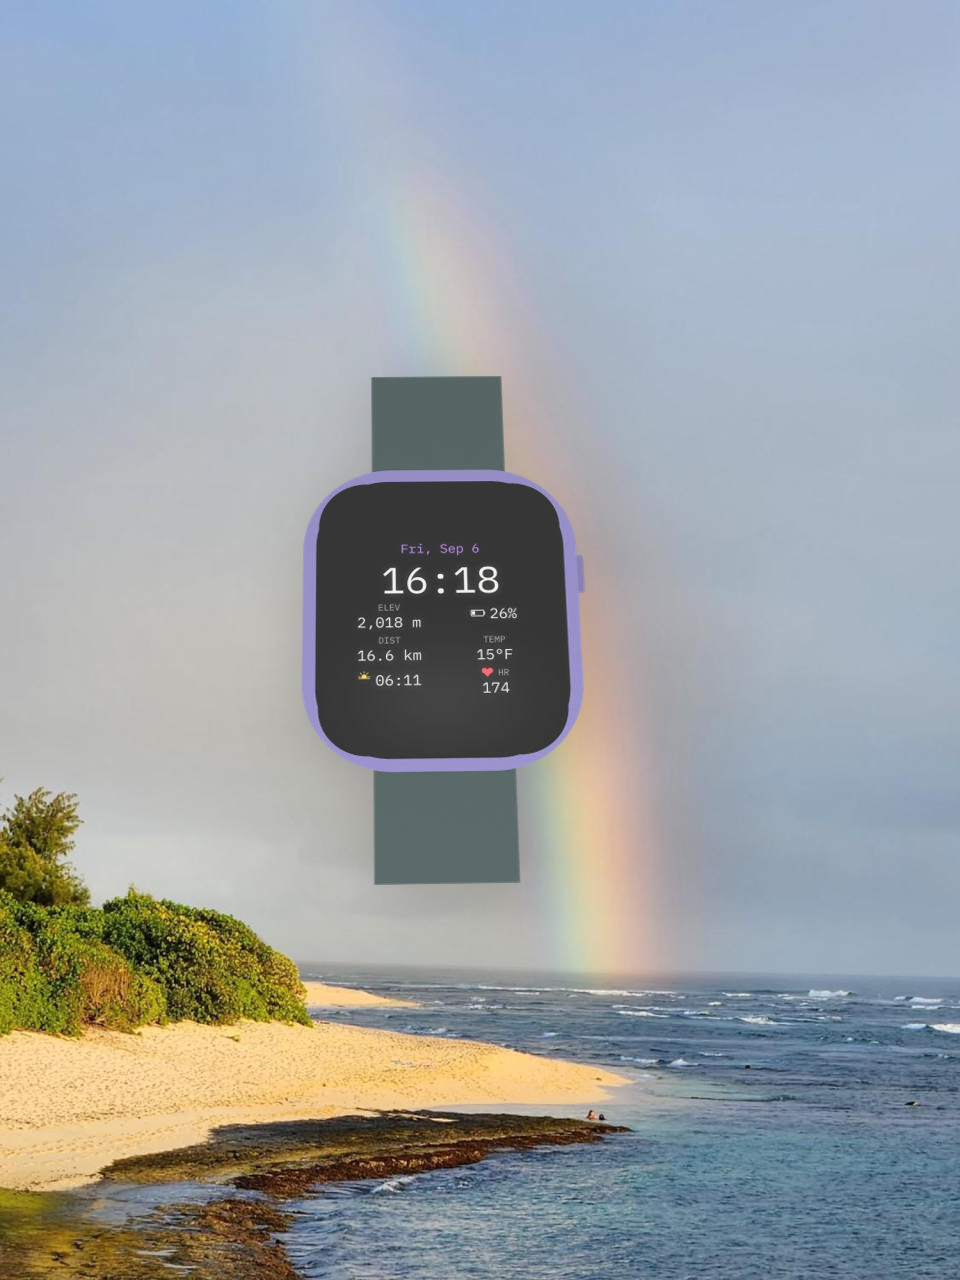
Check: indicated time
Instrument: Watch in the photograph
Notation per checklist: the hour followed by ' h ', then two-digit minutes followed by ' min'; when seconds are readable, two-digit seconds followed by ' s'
16 h 18 min
